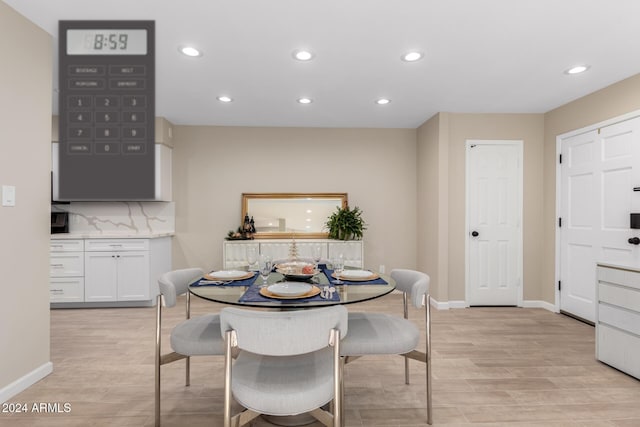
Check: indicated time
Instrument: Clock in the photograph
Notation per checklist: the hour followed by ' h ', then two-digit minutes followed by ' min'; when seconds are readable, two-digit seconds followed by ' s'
8 h 59 min
